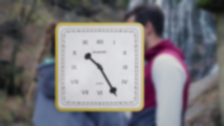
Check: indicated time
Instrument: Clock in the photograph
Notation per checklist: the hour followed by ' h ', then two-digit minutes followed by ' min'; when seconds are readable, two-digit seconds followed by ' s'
10 h 25 min
